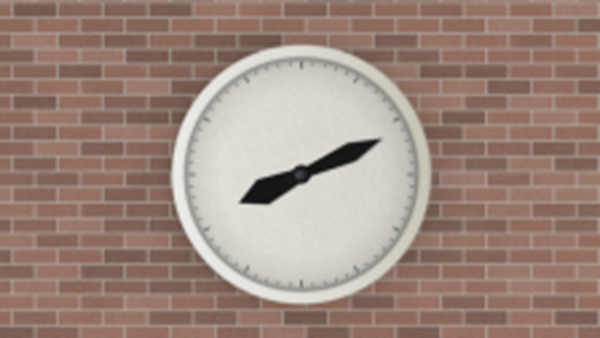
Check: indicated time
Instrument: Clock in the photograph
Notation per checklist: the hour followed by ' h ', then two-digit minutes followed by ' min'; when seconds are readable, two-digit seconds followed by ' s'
8 h 11 min
